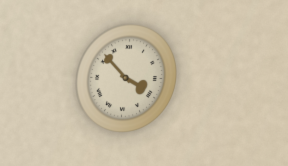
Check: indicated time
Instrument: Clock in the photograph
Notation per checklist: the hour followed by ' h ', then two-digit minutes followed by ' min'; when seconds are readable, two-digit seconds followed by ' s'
3 h 52 min
